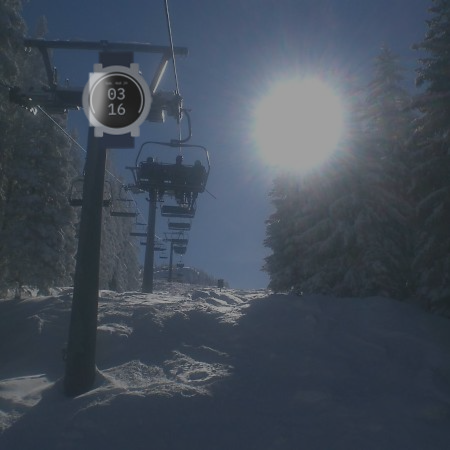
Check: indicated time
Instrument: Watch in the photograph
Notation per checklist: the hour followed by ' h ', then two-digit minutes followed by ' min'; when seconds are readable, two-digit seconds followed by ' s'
3 h 16 min
